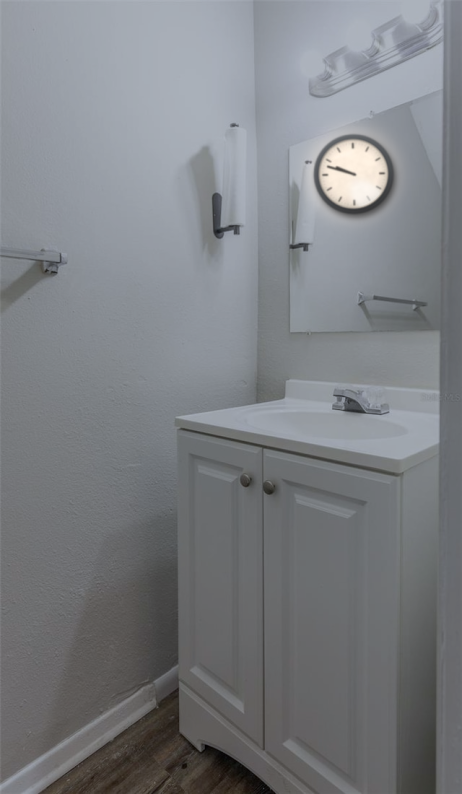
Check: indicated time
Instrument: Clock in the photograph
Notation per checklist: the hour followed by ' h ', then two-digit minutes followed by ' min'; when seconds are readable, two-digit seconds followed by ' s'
9 h 48 min
